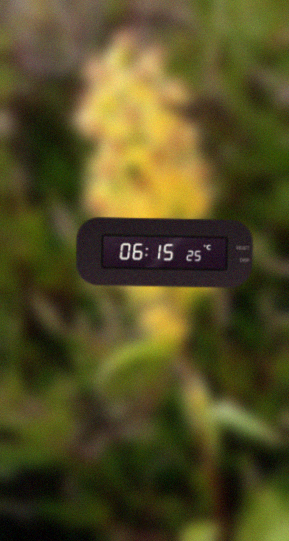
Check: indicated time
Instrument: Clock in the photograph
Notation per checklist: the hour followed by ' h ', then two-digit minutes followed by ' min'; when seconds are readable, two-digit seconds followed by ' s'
6 h 15 min
